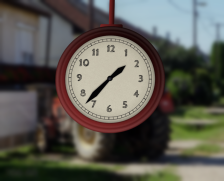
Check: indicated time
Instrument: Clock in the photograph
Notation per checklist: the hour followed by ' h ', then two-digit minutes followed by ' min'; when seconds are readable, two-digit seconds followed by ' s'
1 h 37 min
